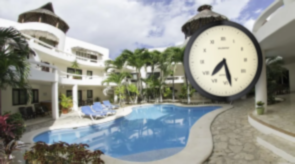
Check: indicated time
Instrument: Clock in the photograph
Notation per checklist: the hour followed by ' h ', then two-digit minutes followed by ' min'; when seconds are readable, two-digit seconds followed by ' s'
7 h 28 min
